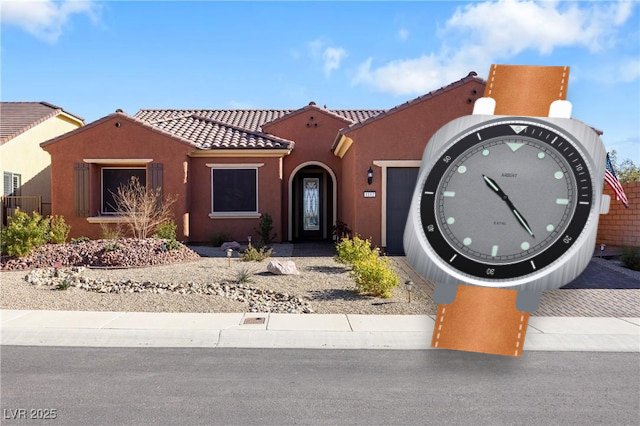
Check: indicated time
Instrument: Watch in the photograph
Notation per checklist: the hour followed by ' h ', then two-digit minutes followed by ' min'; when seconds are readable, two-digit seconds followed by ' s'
10 h 23 min
